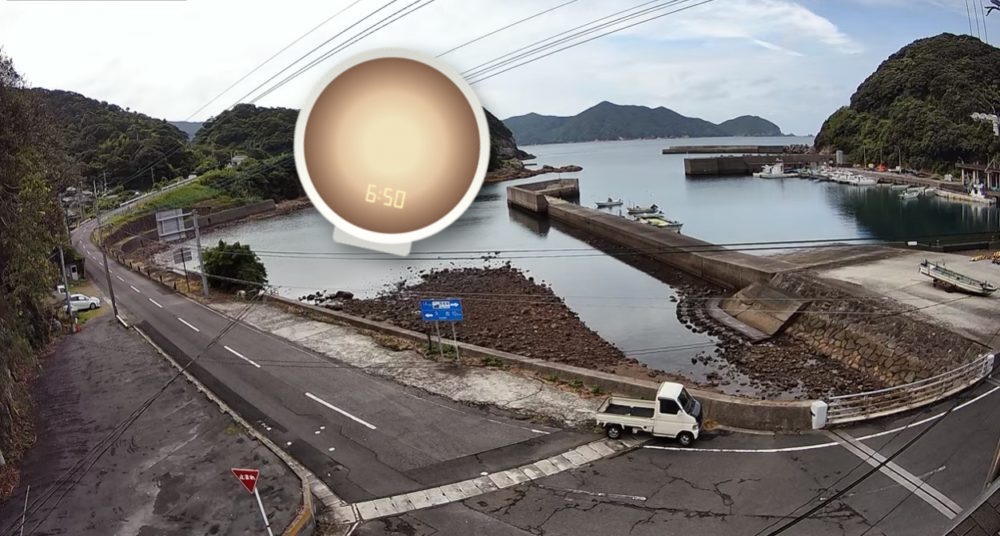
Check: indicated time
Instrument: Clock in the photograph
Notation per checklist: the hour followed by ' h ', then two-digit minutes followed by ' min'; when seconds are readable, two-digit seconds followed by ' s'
6 h 50 min
